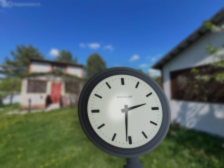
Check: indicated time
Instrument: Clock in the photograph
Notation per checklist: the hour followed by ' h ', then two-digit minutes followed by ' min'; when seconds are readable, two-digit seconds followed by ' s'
2 h 31 min
